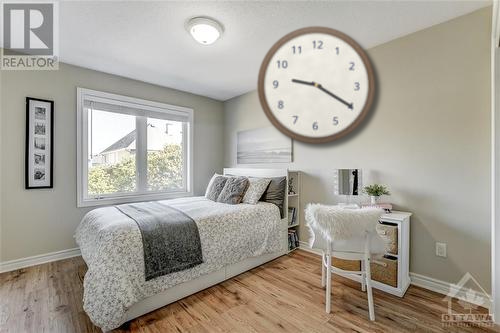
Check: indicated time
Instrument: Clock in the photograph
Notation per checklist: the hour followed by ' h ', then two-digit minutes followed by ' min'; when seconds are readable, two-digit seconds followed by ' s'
9 h 20 min
